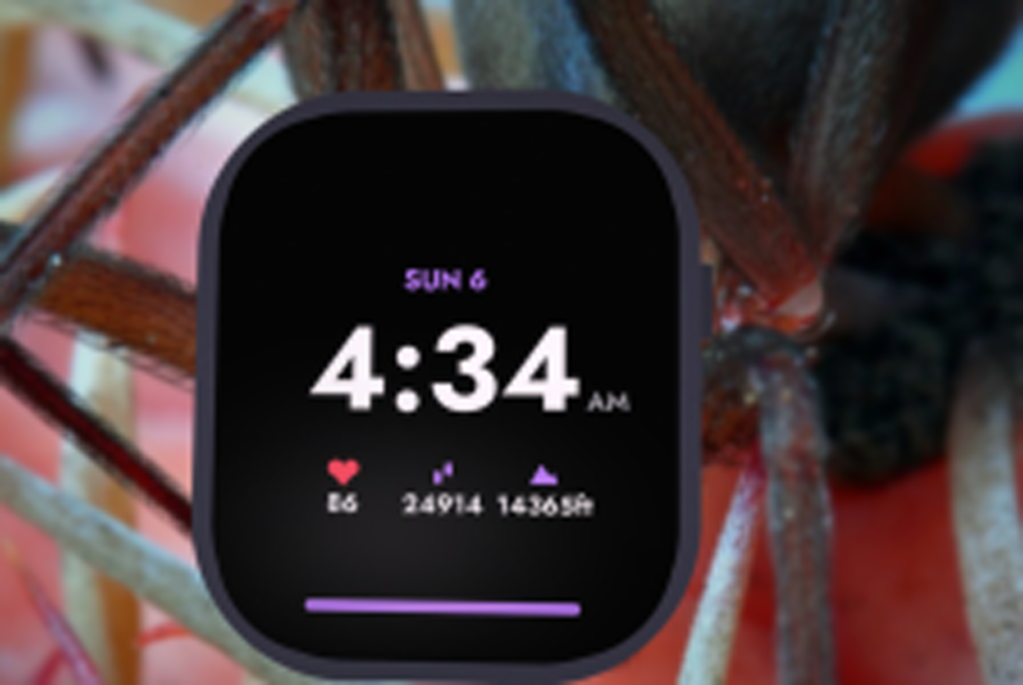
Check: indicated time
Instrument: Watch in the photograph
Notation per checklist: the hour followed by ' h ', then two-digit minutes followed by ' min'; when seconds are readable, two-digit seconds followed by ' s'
4 h 34 min
